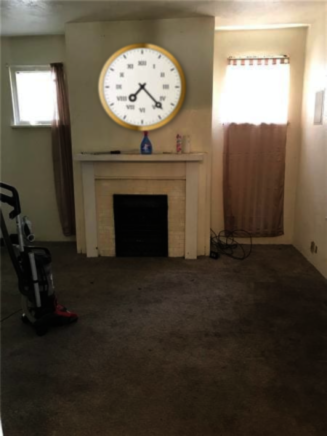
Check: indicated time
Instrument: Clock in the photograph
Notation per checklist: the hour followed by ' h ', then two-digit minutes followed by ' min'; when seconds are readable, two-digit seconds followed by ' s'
7 h 23 min
